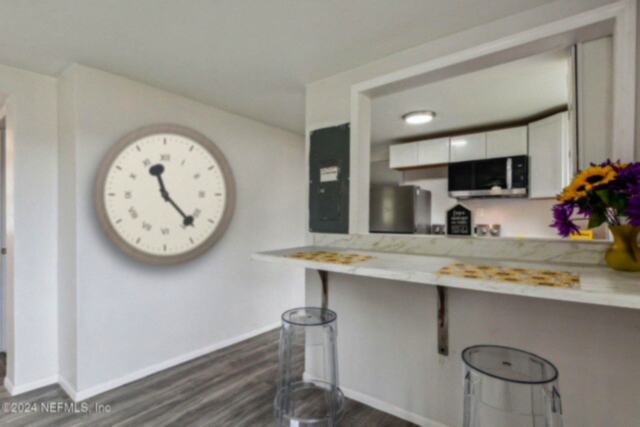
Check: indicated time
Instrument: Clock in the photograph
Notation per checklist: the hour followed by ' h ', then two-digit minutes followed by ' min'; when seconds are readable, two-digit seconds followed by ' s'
11 h 23 min
